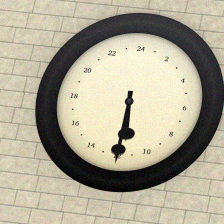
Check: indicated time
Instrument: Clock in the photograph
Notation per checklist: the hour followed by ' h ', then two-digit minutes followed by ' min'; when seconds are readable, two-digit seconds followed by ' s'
11 h 30 min
